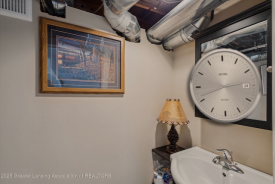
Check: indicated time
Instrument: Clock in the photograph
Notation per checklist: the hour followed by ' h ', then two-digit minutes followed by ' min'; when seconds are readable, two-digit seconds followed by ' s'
2 h 42 min
